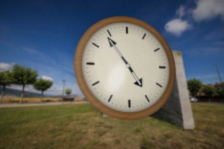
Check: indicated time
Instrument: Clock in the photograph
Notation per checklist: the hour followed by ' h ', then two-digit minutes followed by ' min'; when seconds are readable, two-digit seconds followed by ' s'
4 h 54 min
